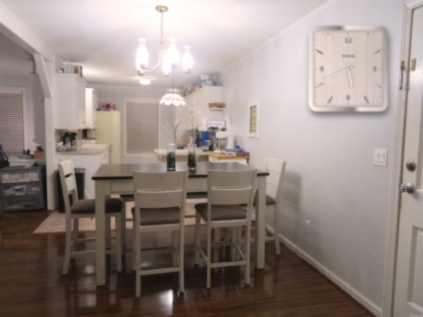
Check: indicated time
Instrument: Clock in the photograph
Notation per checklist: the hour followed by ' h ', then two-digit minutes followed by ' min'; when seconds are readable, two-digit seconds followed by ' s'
5 h 41 min
